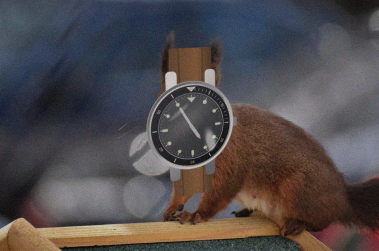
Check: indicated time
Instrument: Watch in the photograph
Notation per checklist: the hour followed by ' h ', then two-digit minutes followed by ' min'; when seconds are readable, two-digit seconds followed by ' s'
4 h 55 min
